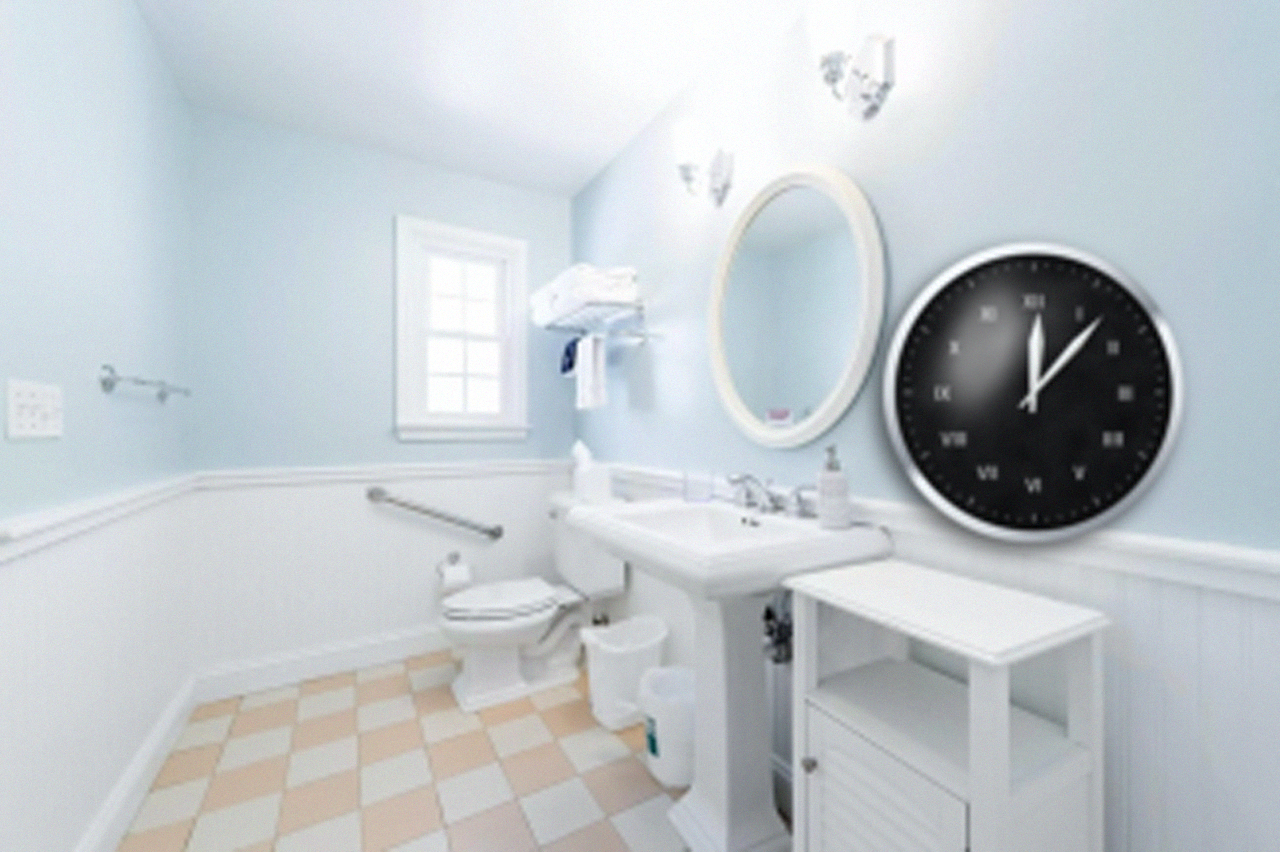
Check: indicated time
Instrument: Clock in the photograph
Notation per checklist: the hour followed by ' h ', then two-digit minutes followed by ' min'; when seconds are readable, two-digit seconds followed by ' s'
12 h 07 min
